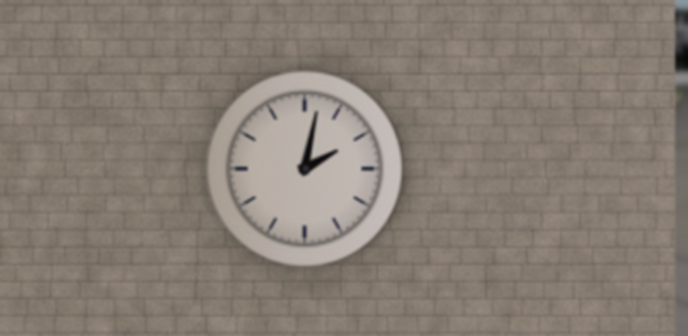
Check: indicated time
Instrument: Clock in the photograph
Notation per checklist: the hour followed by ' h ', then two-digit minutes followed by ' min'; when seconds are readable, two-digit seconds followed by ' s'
2 h 02 min
